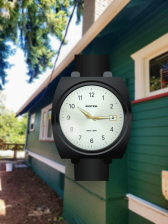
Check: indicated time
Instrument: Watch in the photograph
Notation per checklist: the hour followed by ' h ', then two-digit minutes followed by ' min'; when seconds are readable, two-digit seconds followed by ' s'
10 h 15 min
